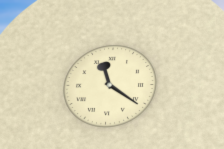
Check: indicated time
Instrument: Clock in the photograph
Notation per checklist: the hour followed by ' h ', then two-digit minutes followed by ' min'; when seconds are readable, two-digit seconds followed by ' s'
11 h 21 min
